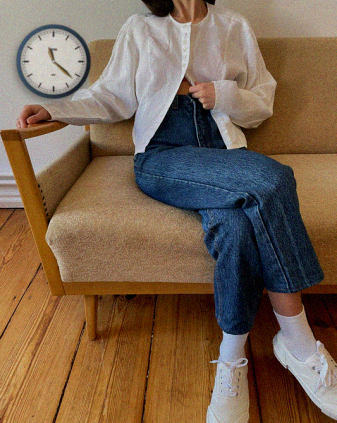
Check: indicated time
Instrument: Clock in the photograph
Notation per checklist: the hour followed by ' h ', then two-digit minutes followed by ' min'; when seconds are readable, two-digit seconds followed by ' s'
11 h 22 min
